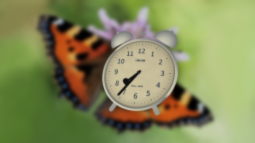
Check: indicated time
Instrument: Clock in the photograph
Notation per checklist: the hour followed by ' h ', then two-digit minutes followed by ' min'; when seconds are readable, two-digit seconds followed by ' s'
7 h 36 min
